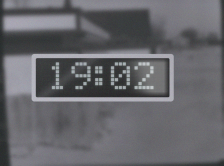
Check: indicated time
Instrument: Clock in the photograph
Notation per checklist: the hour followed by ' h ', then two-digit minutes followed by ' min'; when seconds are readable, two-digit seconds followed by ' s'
19 h 02 min
